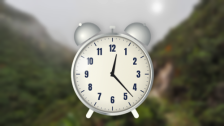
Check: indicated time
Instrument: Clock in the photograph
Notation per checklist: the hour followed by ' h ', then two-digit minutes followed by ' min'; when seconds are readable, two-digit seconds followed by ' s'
12 h 23 min
